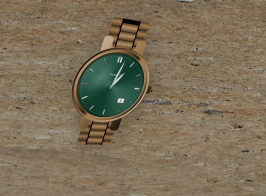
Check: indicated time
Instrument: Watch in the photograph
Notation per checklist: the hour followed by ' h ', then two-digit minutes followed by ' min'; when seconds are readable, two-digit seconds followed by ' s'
1 h 02 min
